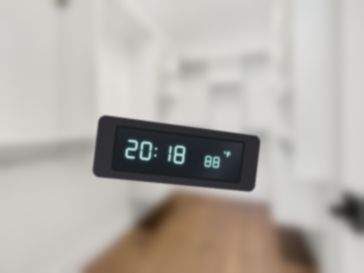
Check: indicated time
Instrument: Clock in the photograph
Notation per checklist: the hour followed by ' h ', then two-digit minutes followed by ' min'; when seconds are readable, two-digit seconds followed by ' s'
20 h 18 min
